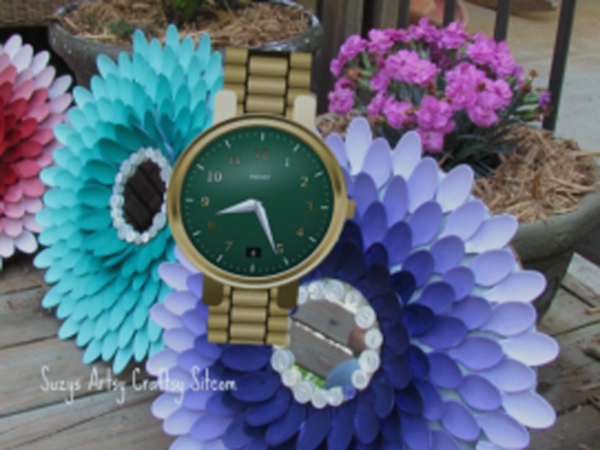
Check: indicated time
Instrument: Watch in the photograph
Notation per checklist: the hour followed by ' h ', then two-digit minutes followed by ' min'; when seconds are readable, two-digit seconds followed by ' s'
8 h 26 min
